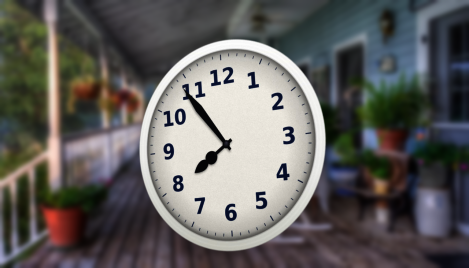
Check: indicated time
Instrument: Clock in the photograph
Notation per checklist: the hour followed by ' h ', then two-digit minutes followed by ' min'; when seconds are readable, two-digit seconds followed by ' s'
7 h 54 min
